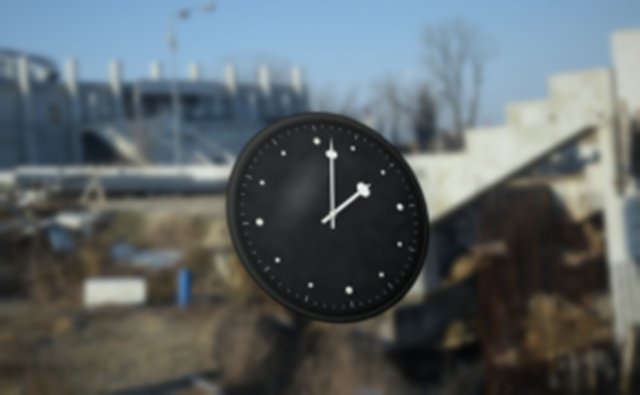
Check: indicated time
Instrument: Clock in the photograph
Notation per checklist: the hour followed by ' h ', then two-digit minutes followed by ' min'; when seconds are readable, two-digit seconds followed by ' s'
2 h 02 min
